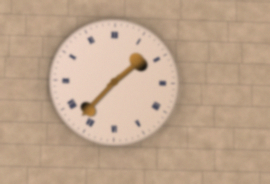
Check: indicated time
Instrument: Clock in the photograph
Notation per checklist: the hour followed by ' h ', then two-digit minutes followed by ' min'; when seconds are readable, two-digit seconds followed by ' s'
1 h 37 min
